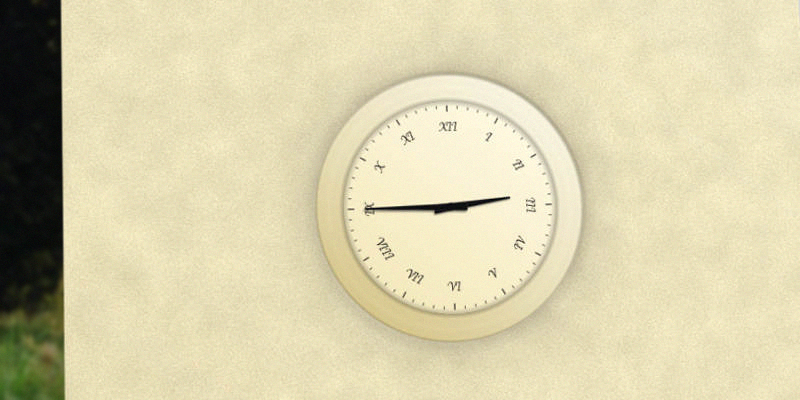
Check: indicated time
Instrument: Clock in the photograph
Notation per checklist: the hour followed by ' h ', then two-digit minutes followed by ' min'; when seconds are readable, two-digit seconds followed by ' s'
2 h 45 min
